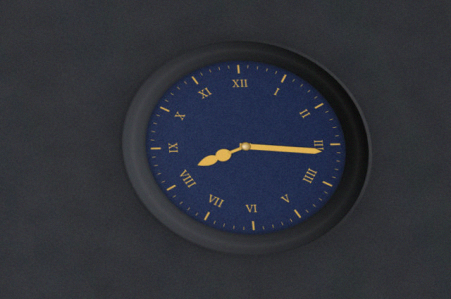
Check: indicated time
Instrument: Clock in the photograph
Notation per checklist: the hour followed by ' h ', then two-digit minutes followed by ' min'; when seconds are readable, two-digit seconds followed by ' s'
8 h 16 min
